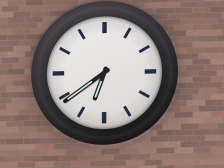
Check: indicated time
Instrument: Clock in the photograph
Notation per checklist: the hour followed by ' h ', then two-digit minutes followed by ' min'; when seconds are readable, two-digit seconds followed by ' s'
6 h 39 min
